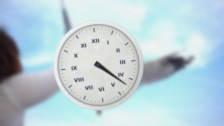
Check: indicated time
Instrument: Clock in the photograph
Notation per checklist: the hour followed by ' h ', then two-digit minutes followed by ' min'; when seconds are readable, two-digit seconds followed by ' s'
4 h 22 min
